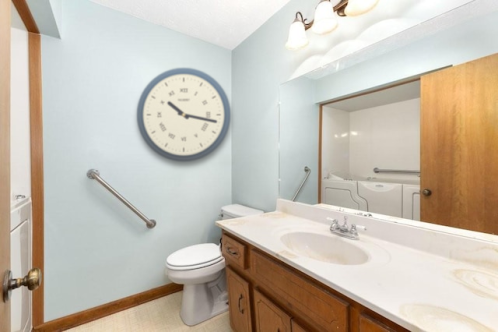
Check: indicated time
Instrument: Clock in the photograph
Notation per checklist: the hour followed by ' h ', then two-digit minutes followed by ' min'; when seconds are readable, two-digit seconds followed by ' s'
10 h 17 min
